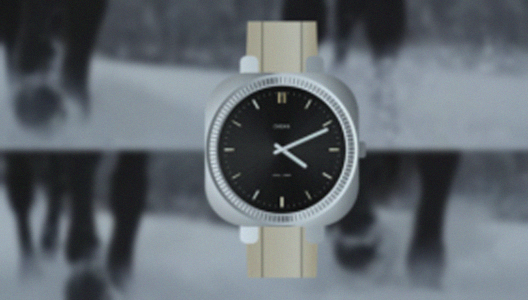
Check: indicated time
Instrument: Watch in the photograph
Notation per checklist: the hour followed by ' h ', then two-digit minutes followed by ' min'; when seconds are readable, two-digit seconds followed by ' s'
4 h 11 min
